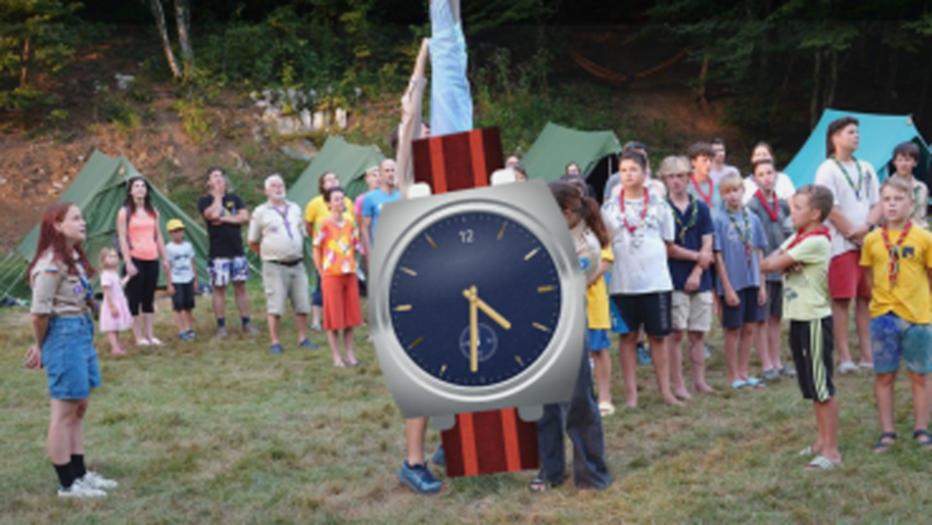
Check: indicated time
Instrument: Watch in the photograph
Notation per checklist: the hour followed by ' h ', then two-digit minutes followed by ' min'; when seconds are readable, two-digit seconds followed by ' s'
4 h 31 min
